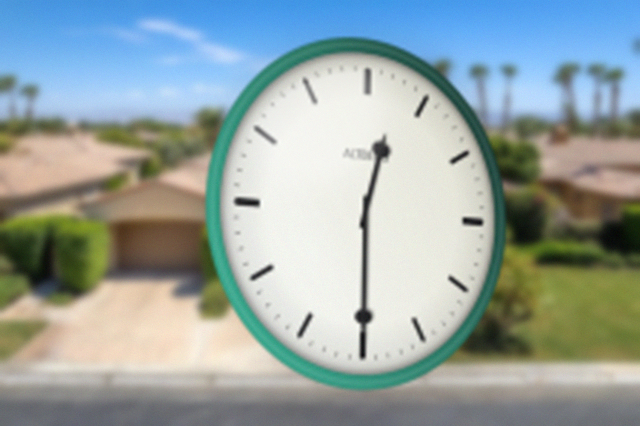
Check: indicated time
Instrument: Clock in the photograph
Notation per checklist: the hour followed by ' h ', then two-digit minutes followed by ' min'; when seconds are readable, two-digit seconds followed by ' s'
12 h 30 min
